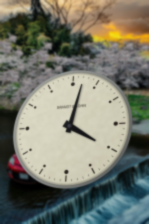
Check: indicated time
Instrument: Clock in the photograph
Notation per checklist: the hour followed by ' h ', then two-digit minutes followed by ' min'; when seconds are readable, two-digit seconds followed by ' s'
4 h 02 min
